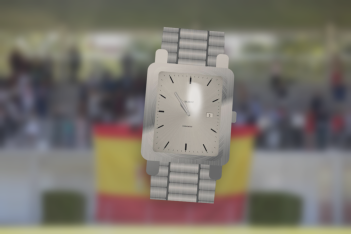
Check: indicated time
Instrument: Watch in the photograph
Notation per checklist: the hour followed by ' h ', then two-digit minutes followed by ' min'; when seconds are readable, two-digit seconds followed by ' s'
10 h 54 min
